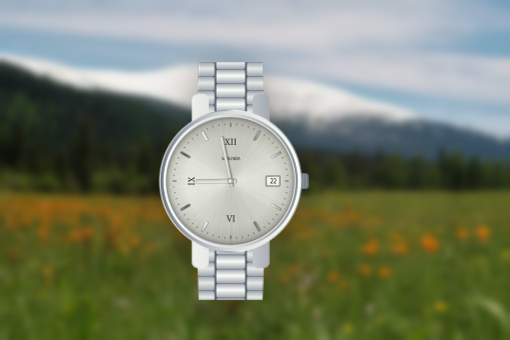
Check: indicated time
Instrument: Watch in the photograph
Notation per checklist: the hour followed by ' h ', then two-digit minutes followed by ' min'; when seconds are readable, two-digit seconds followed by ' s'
8 h 58 min
